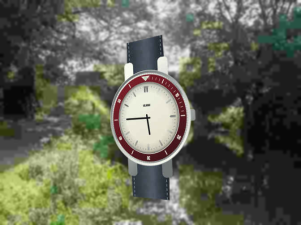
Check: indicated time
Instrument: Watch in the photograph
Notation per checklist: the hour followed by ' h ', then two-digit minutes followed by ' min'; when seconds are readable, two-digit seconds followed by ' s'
5 h 45 min
